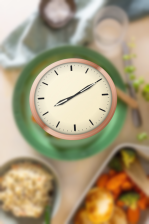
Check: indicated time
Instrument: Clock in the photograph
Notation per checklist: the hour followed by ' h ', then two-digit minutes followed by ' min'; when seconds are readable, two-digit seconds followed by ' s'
8 h 10 min
